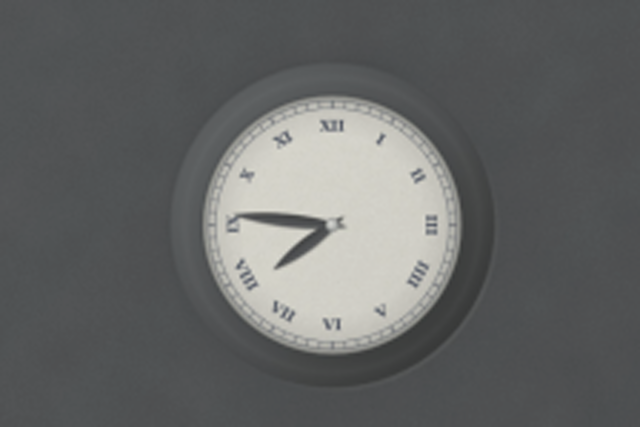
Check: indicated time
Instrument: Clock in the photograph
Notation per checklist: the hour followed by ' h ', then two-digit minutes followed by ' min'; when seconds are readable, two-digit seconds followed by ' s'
7 h 46 min
